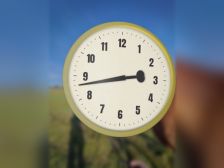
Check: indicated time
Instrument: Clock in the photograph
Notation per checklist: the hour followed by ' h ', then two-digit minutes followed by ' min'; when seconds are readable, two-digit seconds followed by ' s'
2 h 43 min
